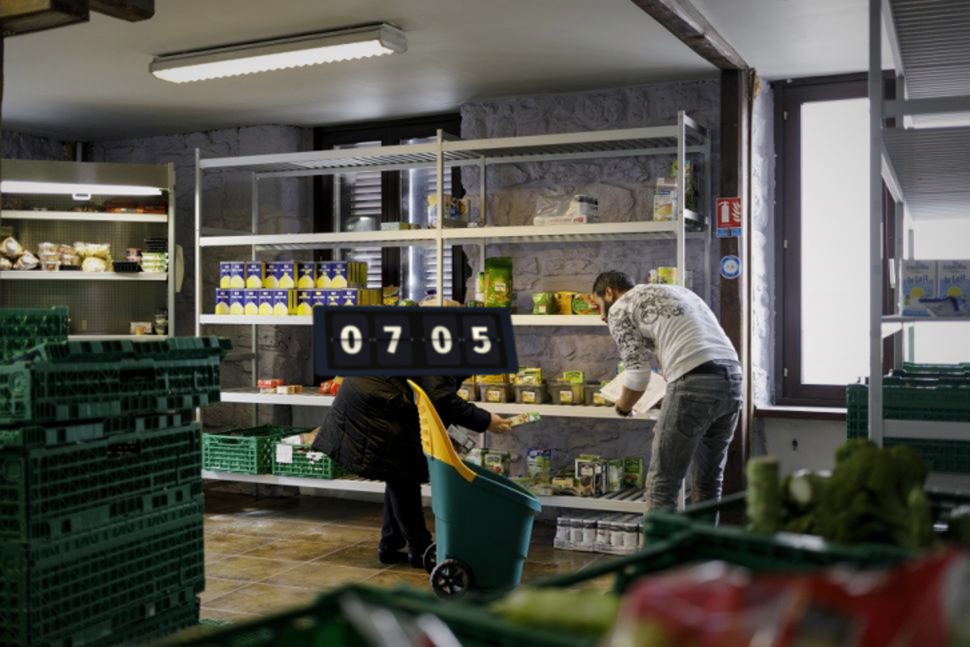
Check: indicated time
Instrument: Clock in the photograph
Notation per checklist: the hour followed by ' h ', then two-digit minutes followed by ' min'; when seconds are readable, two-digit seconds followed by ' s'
7 h 05 min
